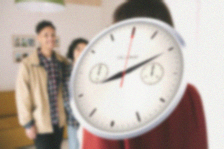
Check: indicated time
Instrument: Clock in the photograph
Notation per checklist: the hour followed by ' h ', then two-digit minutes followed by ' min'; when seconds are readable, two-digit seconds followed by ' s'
8 h 10 min
